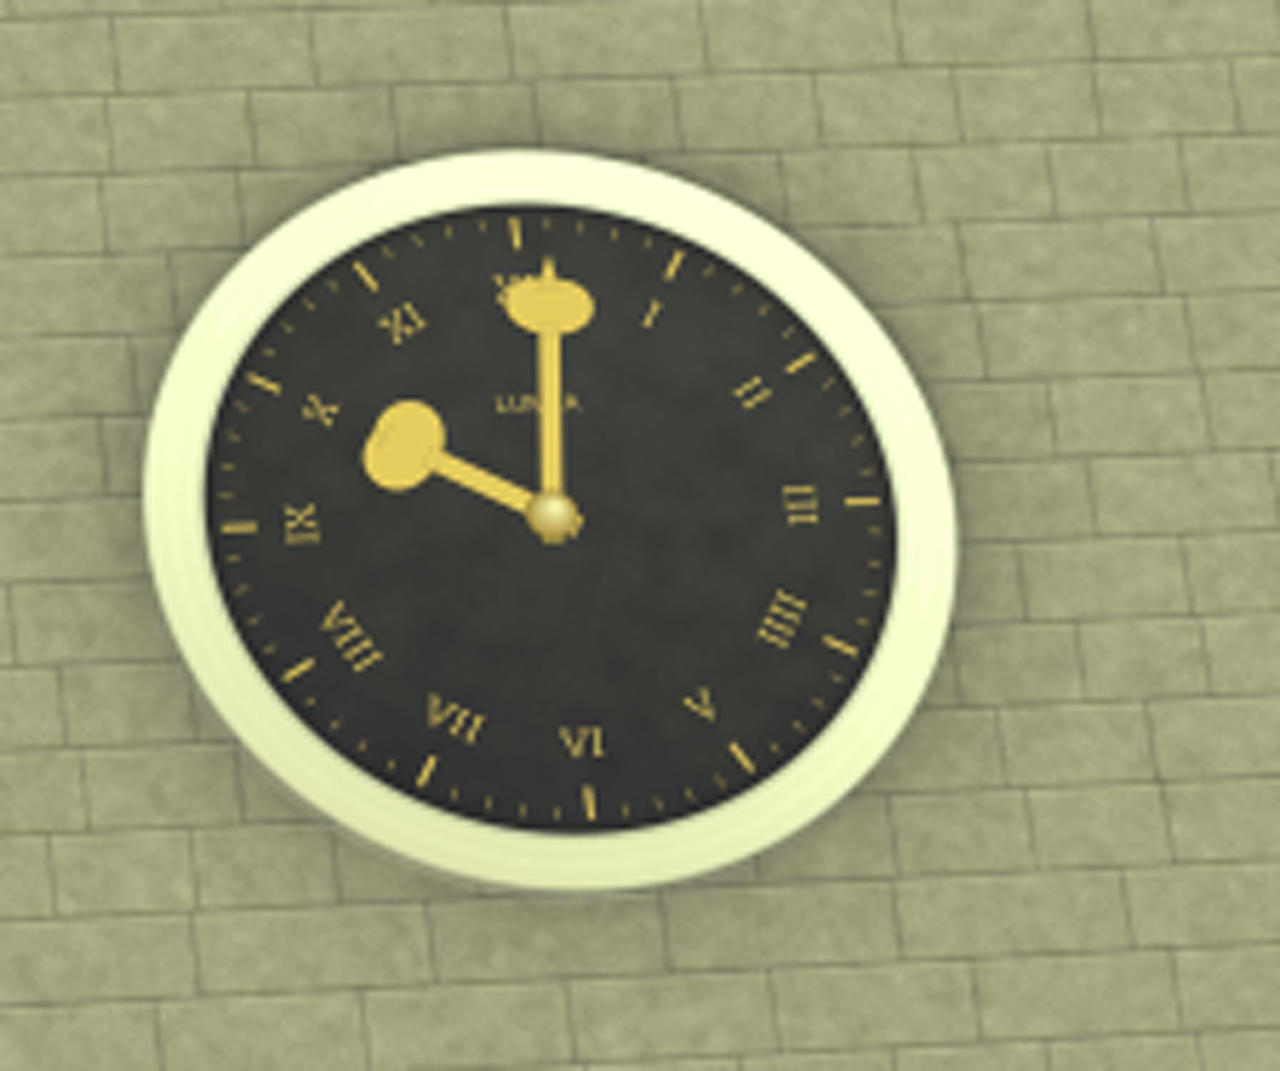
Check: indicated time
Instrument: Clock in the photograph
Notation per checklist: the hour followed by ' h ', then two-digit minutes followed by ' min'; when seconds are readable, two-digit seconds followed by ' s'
10 h 01 min
